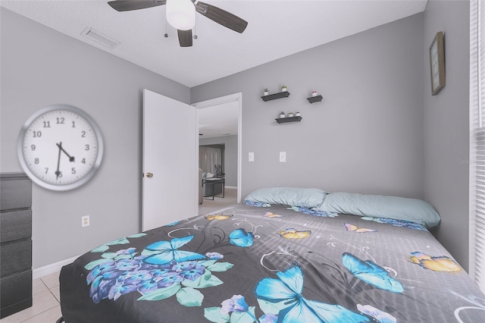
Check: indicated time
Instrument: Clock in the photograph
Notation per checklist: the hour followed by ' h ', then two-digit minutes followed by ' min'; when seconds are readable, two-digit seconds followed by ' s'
4 h 31 min
